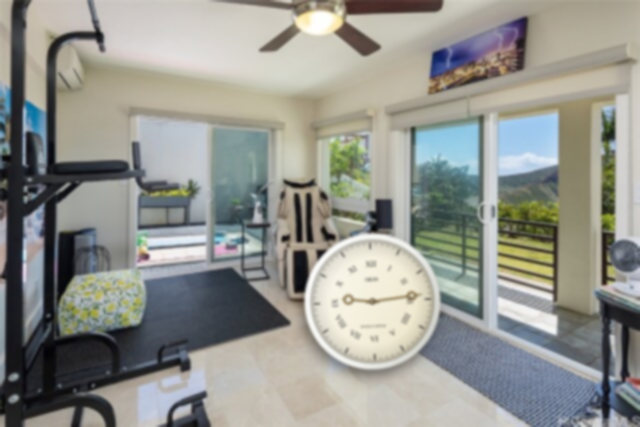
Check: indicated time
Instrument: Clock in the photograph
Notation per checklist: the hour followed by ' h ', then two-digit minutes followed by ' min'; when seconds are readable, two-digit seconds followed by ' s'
9 h 14 min
